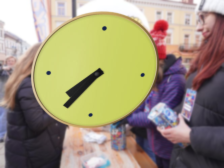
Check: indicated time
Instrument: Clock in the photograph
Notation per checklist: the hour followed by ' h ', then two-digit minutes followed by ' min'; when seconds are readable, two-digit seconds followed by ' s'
7 h 36 min
